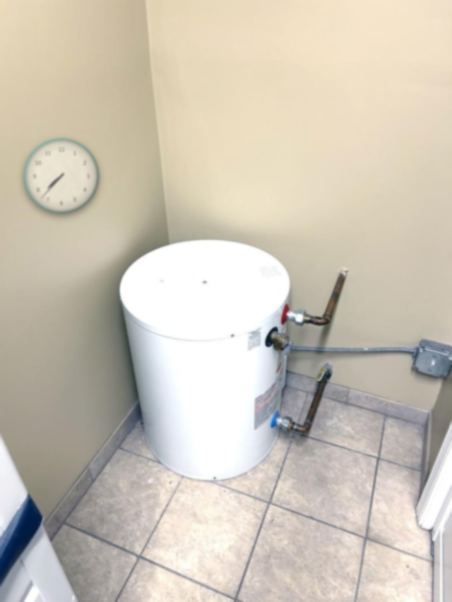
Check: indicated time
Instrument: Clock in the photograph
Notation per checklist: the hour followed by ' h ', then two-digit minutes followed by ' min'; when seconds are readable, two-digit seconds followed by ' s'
7 h 37 min
